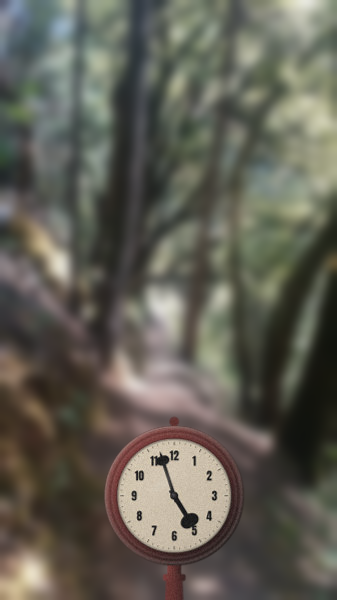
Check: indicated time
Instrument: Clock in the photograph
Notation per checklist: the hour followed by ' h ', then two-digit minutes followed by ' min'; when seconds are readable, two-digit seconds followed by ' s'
4 h 57 min
